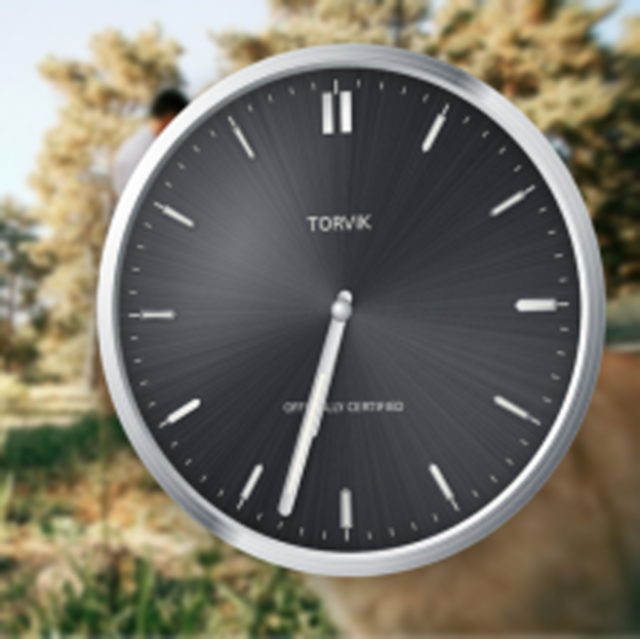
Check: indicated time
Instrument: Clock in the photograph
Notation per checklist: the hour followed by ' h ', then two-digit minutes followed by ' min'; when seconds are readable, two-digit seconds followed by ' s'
6 h 33 min
